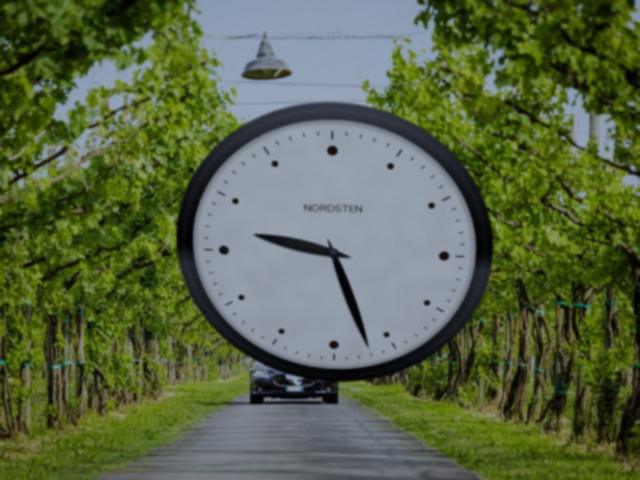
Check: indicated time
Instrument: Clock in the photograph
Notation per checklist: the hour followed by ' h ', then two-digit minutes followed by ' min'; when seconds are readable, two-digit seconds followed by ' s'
9 h 27 min
